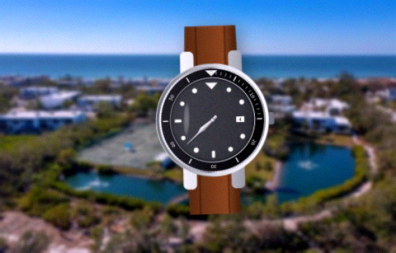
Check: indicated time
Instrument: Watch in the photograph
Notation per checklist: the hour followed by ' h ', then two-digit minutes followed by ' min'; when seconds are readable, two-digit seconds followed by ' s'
7 h 38 min
